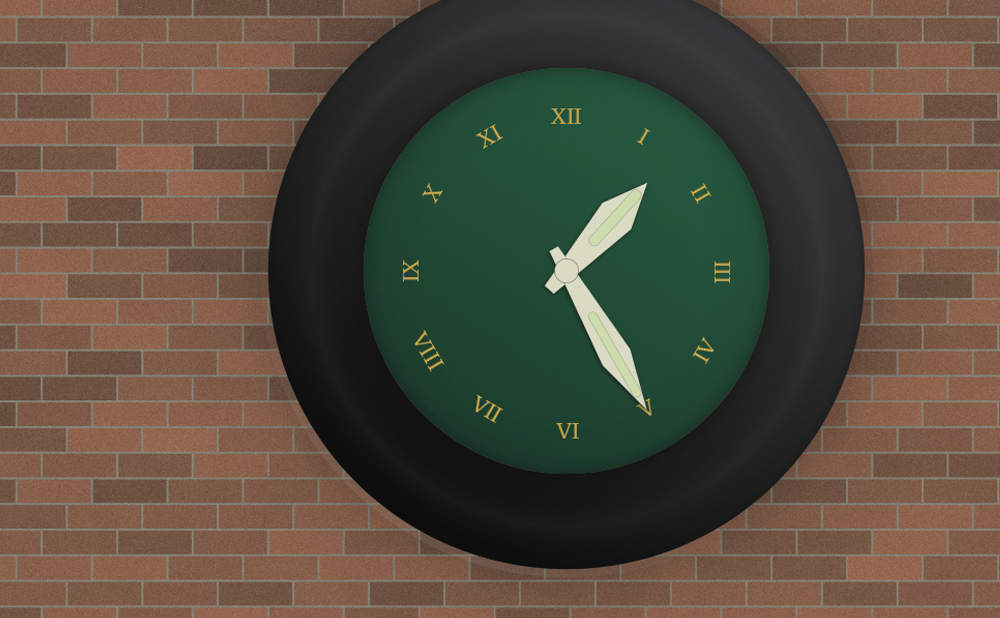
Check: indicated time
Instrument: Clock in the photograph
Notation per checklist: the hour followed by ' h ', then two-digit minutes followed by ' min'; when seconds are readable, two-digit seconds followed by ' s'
1 h 25 min
